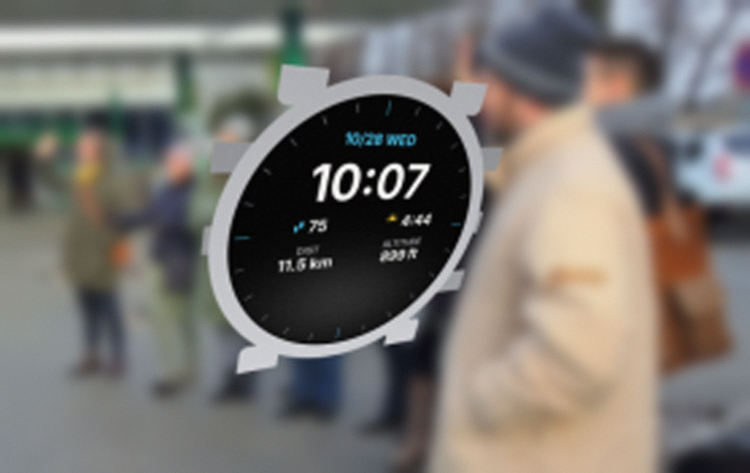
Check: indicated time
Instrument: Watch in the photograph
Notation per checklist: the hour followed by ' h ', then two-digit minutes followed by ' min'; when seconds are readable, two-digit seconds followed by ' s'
10 h 07 min
